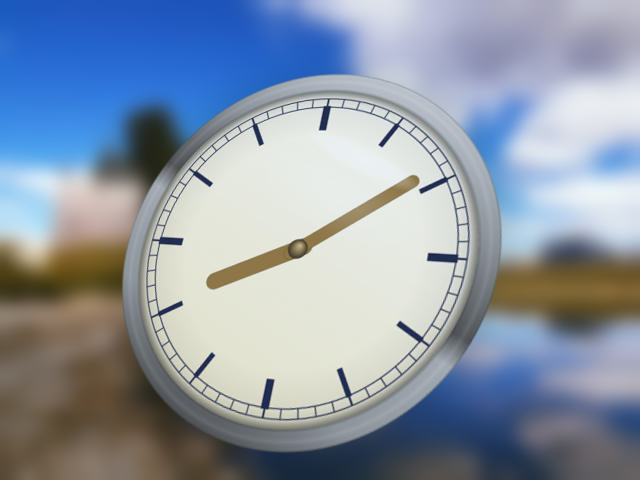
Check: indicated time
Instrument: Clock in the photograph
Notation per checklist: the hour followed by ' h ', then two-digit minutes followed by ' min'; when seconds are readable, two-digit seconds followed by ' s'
8 h 09 min
